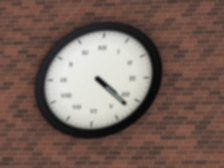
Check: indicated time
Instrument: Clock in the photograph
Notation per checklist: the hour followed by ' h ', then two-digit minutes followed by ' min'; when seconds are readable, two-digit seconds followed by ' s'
4 h 22 min
